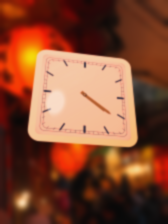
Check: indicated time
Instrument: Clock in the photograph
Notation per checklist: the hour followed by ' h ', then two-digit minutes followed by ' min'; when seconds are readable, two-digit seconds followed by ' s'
4 h 21 min
